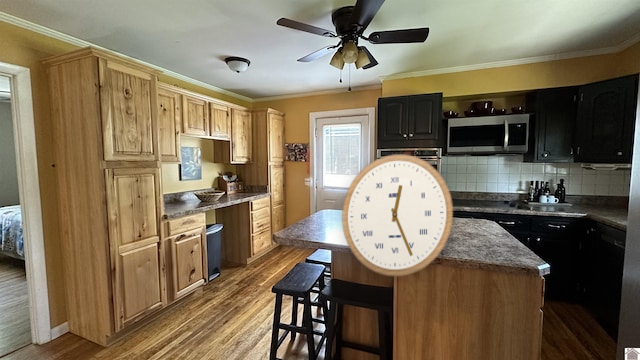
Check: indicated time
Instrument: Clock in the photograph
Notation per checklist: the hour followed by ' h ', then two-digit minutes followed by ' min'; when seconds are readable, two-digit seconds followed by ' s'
12 h 26 min
